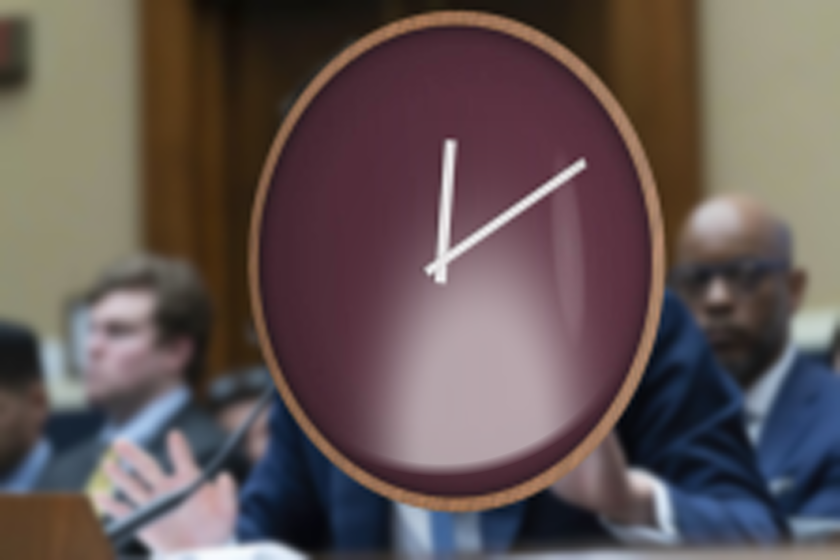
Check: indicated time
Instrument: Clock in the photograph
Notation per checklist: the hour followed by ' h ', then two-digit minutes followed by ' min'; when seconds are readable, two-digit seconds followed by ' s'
12 h 10 min
